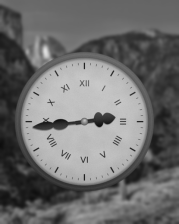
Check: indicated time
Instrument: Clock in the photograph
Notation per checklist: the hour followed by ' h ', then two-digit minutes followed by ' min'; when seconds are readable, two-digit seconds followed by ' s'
2 h 44 min
